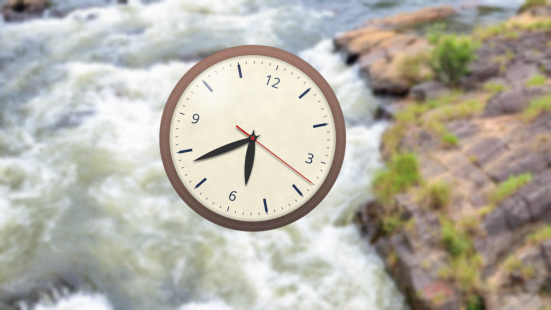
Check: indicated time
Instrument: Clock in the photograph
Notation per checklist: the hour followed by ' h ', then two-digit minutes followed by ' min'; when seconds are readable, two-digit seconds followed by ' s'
5 h 38 min 18 s
